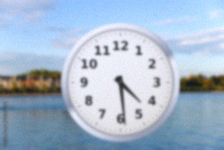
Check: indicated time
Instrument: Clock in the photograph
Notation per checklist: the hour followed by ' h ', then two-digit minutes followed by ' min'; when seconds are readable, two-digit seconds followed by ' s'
4 h 29 min
